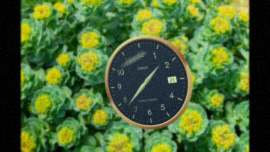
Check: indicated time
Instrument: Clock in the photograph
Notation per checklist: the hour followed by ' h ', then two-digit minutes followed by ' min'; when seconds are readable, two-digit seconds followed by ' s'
1 h 38 min
